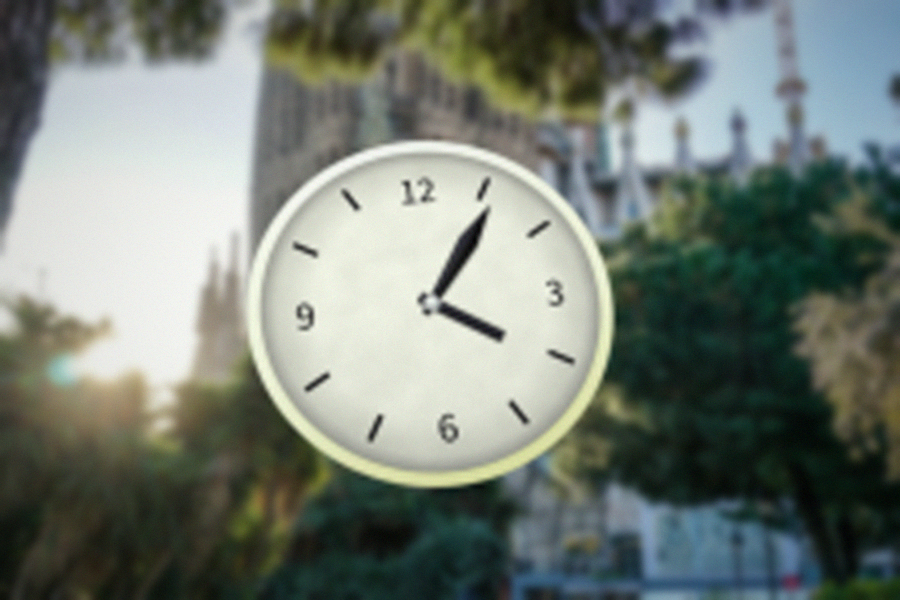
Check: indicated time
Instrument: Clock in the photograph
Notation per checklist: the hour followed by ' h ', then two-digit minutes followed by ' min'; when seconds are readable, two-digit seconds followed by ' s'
4 h 06 min
